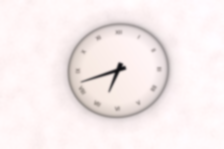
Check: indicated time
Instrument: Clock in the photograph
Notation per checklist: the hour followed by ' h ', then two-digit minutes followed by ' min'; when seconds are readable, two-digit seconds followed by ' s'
6 h 42 min
